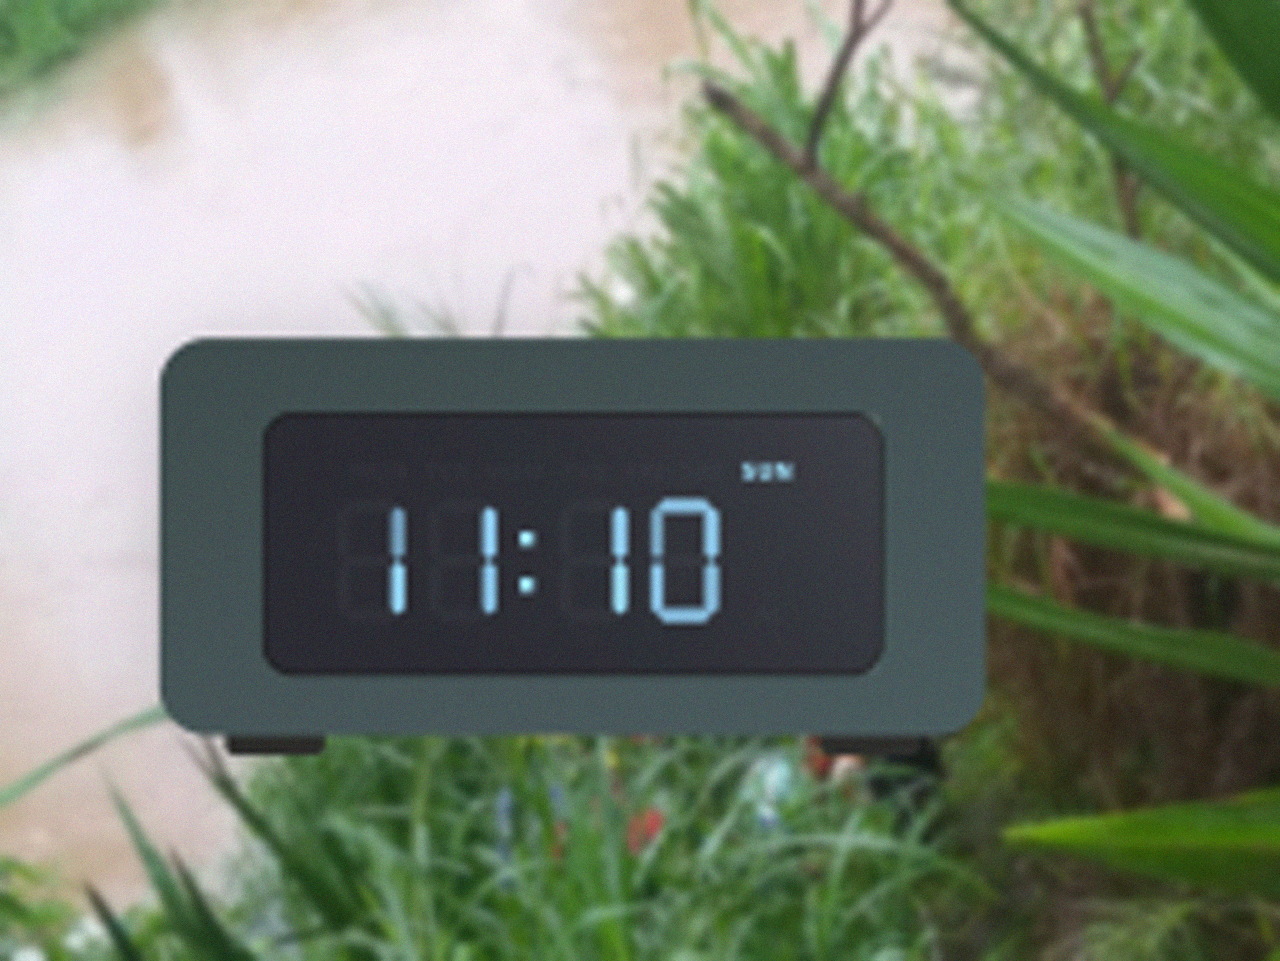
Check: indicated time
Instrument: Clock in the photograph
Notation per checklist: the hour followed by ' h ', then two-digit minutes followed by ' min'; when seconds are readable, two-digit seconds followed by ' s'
11 h 10 min
